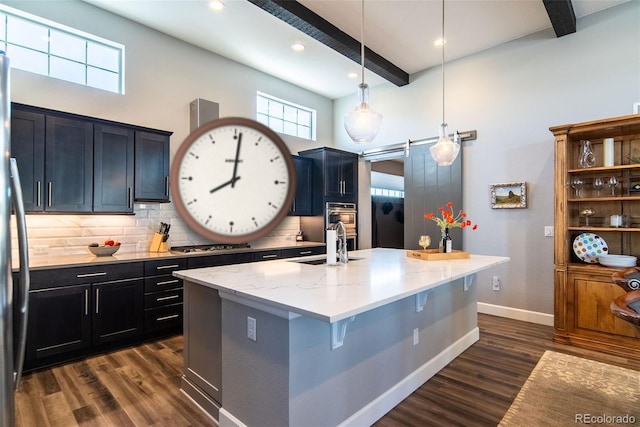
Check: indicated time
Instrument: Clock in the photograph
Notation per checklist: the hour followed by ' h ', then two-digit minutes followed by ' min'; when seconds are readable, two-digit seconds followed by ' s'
8 h 01 min
